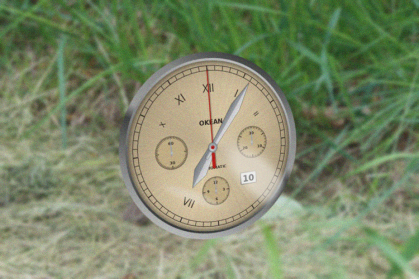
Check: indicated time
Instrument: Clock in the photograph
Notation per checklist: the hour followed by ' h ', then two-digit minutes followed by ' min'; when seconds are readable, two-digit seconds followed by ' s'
7 h 06 min
